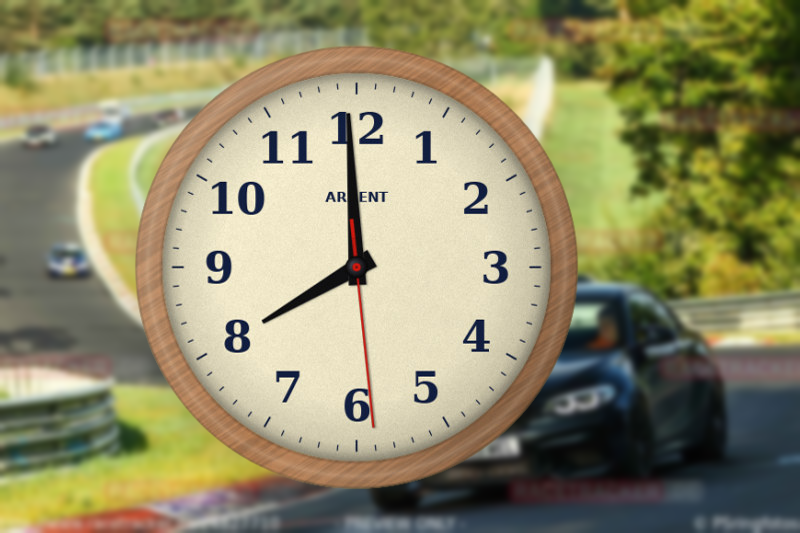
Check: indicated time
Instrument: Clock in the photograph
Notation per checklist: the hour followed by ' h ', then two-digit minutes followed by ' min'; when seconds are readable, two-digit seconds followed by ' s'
7 h 59 min 29 s
